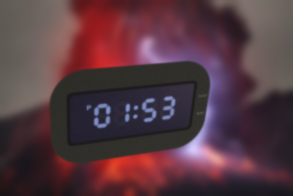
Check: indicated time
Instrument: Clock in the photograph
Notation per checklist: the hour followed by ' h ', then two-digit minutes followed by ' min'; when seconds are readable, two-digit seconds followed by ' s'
1 h 53 min
